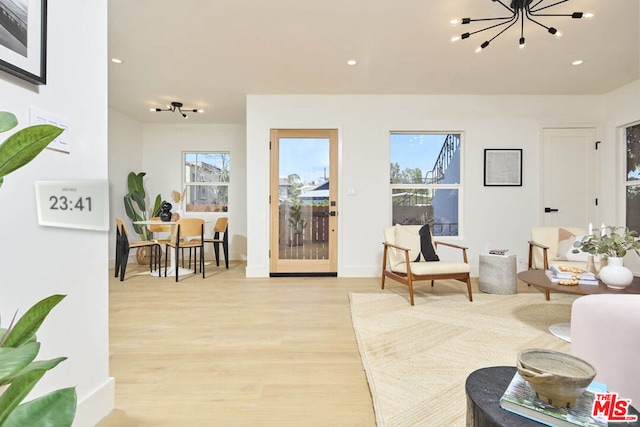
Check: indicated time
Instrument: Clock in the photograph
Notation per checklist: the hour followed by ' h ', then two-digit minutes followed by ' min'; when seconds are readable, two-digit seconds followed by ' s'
23 h 41 min
